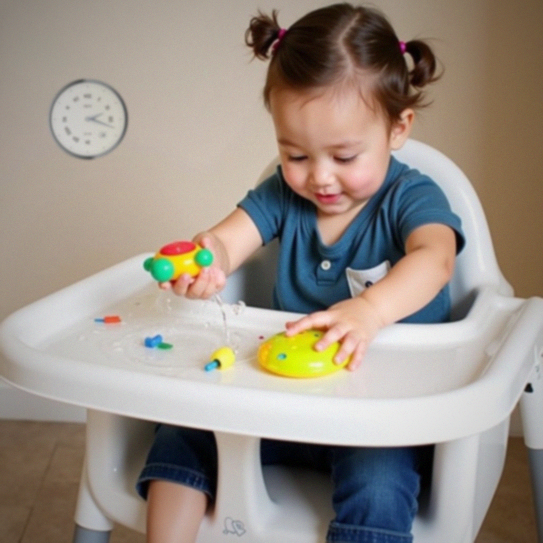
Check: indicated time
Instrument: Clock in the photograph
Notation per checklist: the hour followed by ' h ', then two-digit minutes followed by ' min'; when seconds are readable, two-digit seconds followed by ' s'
2 h 18 min
